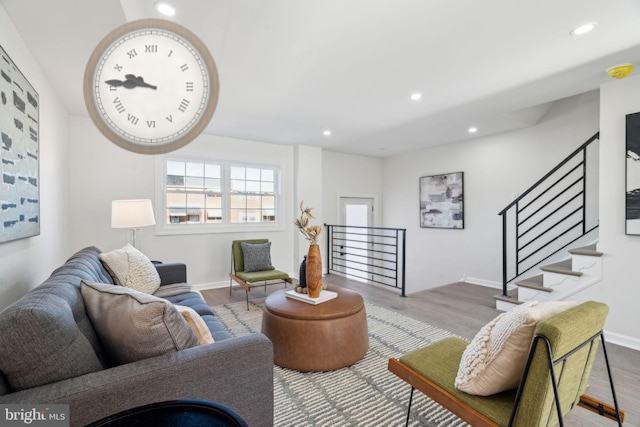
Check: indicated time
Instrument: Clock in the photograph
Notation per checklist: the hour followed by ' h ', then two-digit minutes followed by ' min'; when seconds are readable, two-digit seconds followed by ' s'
9 h 46 min
